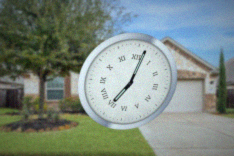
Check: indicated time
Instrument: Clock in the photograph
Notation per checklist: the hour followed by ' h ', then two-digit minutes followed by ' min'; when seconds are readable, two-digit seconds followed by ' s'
7 h 02 min
